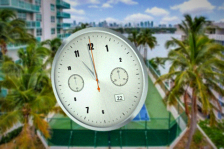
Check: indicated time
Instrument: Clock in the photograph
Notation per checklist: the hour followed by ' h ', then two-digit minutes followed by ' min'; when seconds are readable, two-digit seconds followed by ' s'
10 h 59 min
